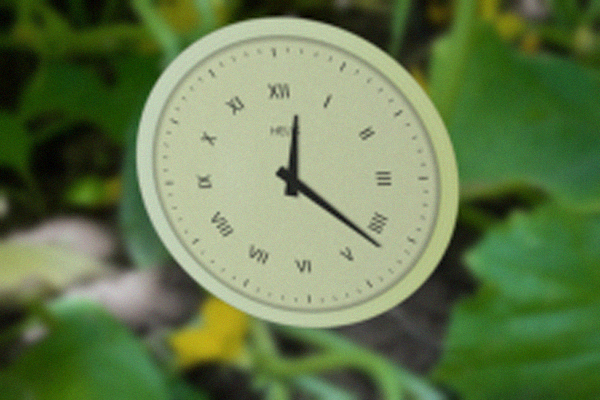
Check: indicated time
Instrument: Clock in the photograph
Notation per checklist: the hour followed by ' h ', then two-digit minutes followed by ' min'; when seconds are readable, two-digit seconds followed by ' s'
12 h 22 min
